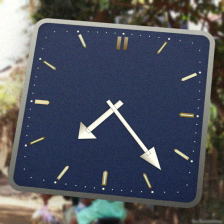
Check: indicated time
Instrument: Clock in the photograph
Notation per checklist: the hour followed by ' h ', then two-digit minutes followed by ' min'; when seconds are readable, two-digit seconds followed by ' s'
7 h 23 min
